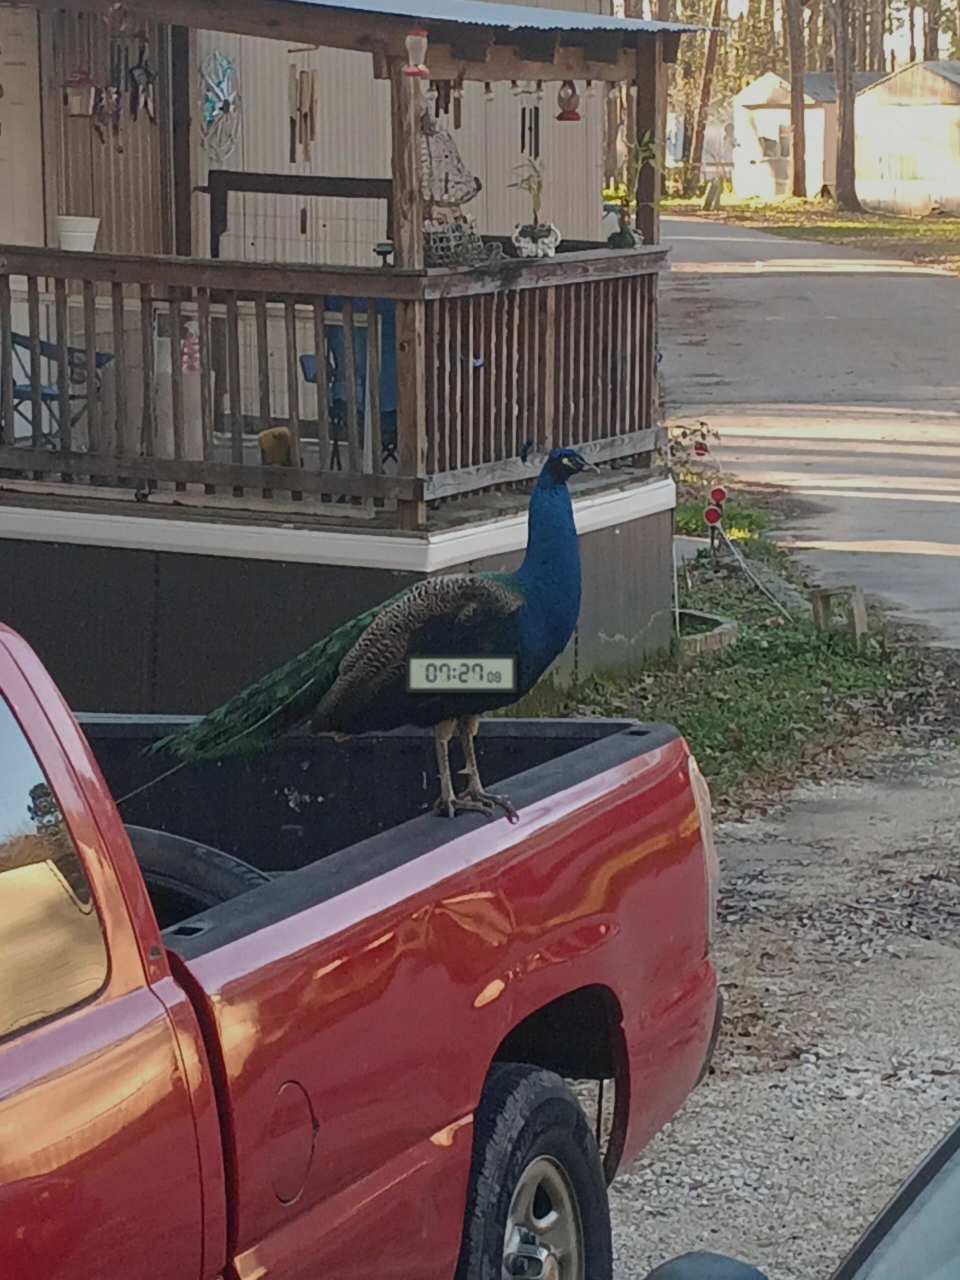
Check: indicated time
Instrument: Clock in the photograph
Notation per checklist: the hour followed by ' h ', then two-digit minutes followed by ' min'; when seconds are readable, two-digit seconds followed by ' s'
7 h 27 min
